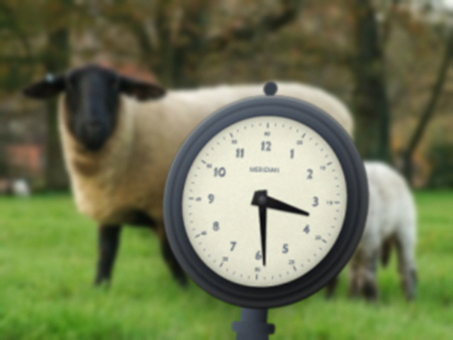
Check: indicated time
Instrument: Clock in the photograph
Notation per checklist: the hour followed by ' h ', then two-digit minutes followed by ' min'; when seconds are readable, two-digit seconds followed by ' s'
3 h 29 min
